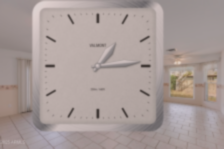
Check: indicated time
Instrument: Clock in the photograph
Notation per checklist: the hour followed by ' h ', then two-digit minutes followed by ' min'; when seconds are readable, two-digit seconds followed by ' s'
1 h 14 min
